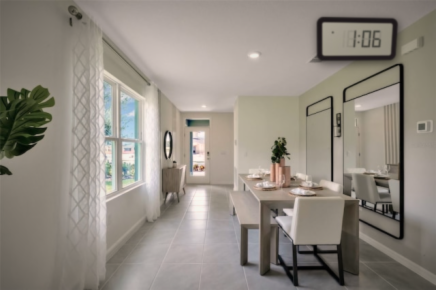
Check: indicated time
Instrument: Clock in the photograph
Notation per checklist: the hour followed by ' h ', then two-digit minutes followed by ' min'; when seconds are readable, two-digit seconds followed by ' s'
1 h 06 min
